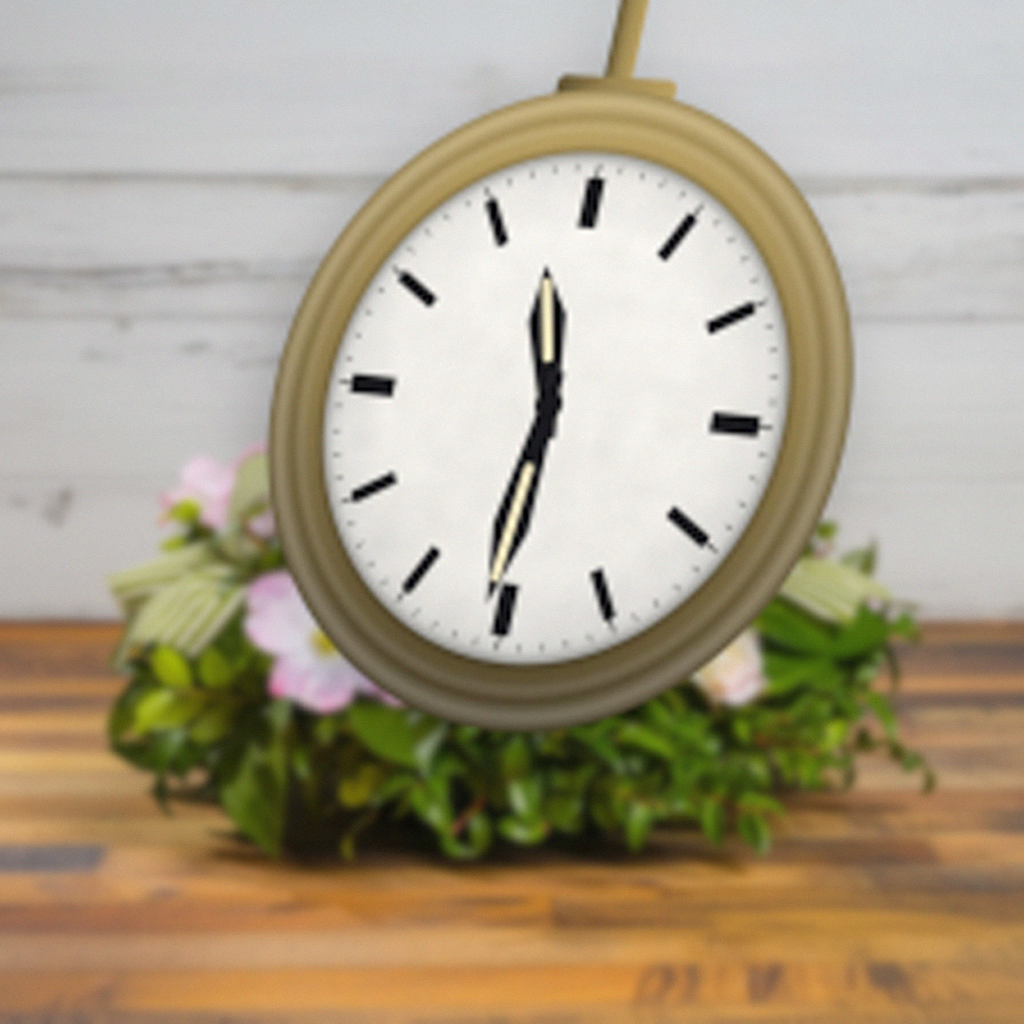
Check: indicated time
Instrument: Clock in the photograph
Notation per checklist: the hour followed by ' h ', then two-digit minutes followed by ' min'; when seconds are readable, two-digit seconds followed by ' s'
11 h 31 min
